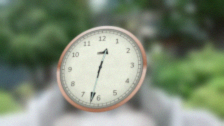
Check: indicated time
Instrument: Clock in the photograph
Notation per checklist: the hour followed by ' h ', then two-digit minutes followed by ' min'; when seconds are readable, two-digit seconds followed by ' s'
12 h 32 min
